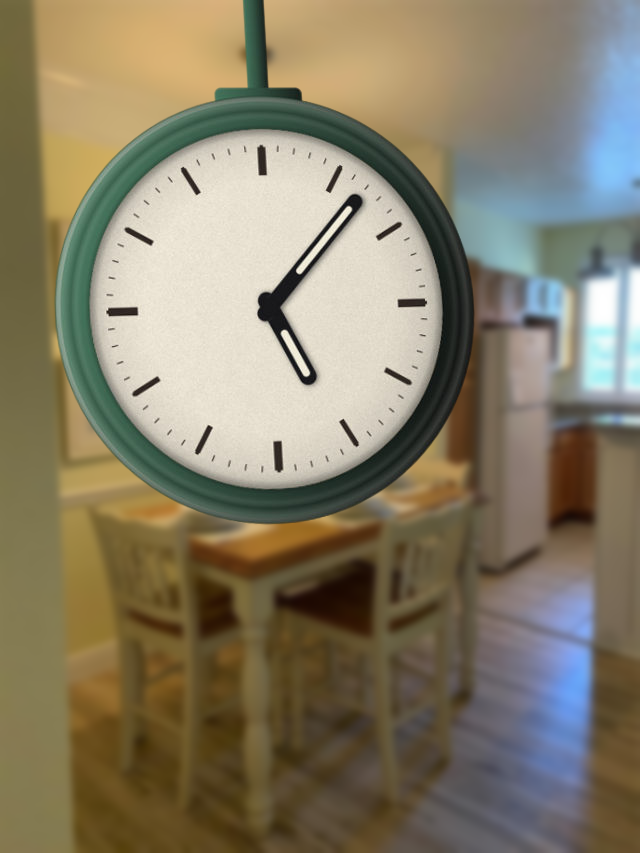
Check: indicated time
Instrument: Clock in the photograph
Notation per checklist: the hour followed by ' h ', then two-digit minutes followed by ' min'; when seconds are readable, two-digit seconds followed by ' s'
5 h 07 min
